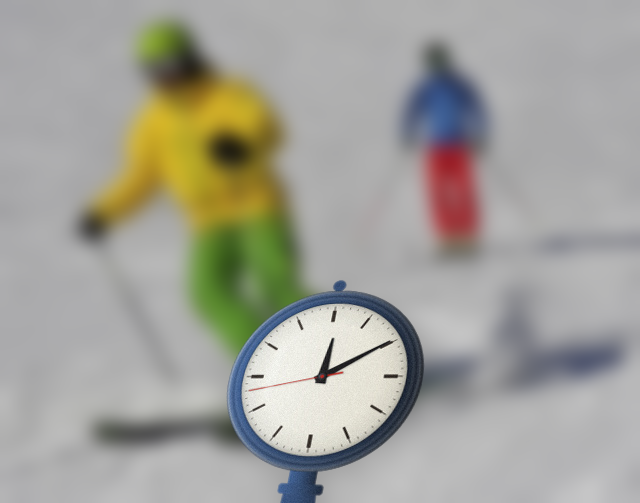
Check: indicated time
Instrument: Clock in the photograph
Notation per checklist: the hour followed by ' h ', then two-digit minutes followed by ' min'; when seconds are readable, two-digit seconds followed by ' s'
12 h 09 min 43 s
